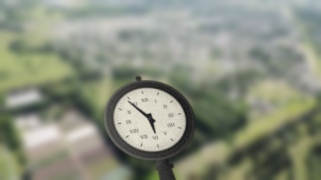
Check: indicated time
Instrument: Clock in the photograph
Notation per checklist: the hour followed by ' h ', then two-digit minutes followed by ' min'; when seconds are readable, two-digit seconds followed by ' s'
5 h 54 min
